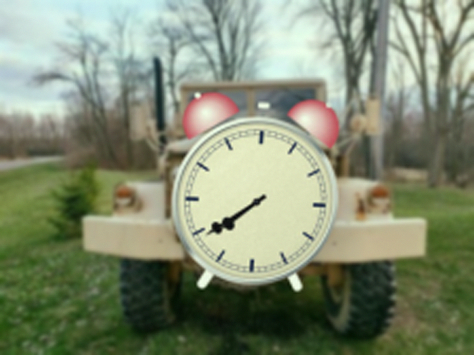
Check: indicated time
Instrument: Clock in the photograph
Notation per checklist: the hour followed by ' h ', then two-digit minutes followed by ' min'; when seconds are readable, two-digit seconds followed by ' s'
7 h 39 min
